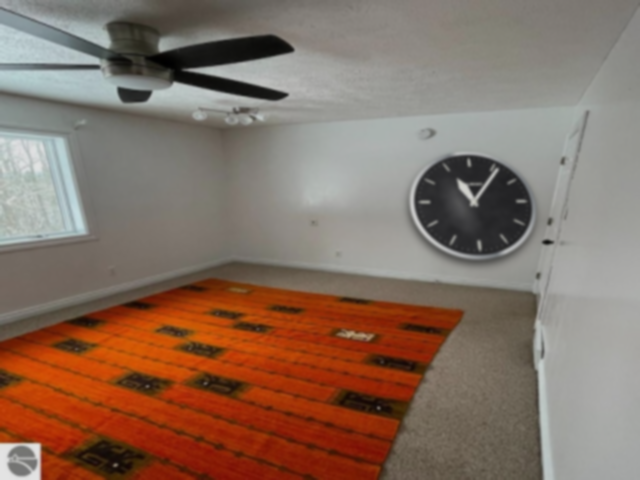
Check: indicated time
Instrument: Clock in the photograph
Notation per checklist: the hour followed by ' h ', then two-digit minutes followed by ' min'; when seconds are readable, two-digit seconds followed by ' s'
11 h 06 min
